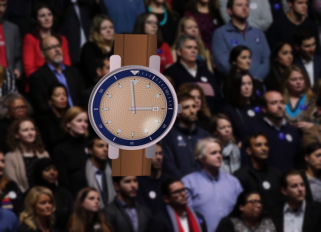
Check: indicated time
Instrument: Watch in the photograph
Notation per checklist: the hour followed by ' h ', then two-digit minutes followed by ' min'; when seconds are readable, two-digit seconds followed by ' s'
2 h 59 min
